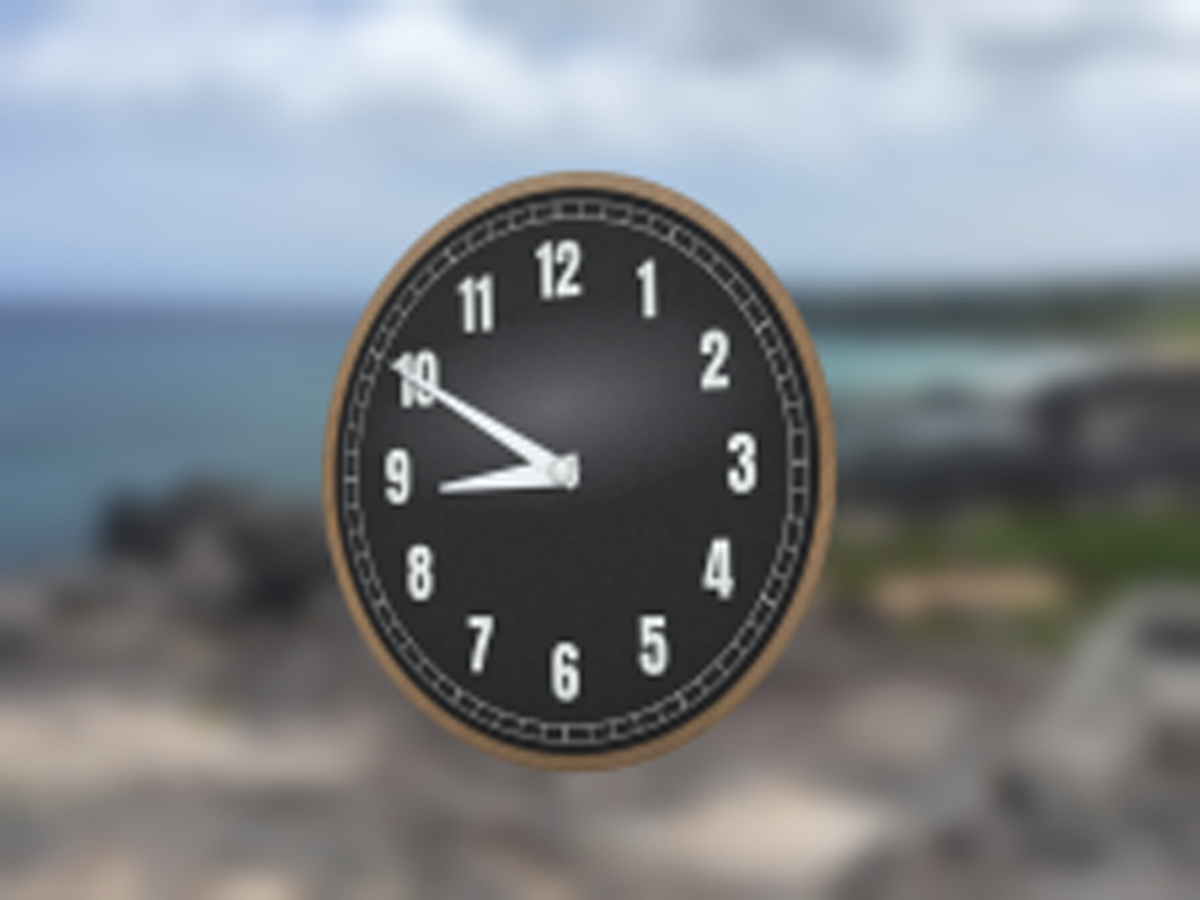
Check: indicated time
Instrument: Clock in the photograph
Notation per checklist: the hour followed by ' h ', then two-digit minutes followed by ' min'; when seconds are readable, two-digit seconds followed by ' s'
8 h 50 min
